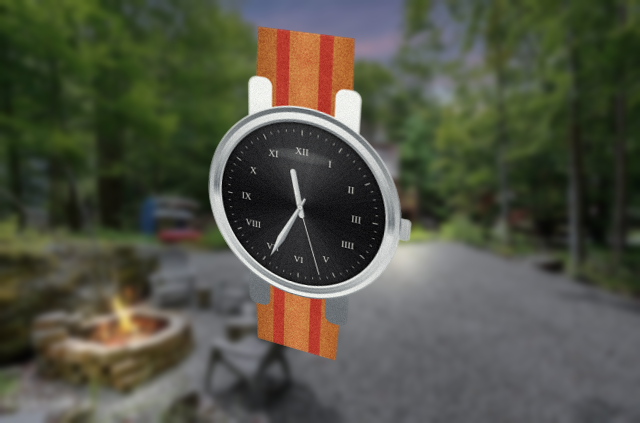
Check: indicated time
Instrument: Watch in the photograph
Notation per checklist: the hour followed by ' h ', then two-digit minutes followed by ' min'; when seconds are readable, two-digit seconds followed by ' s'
11 h 34 min 27 s
